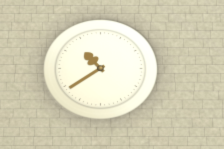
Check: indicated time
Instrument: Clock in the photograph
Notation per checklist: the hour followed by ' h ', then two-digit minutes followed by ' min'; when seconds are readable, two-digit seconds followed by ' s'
10 h 39 min
